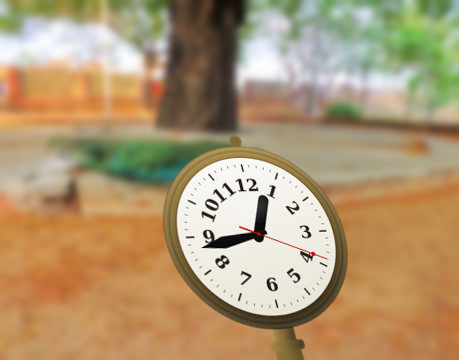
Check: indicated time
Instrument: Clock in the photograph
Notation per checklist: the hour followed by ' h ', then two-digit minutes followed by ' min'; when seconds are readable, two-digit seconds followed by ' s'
12 h 43 min 19 s
